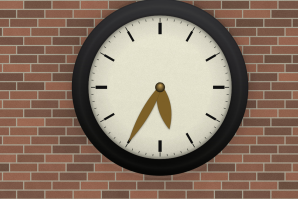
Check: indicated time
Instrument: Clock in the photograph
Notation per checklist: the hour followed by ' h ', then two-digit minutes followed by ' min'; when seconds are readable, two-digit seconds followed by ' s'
5 h 35 min
